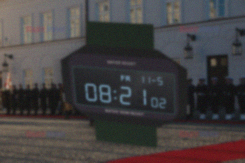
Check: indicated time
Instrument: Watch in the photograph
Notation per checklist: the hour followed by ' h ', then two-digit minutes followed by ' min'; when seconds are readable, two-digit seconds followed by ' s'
8 h 21 min
